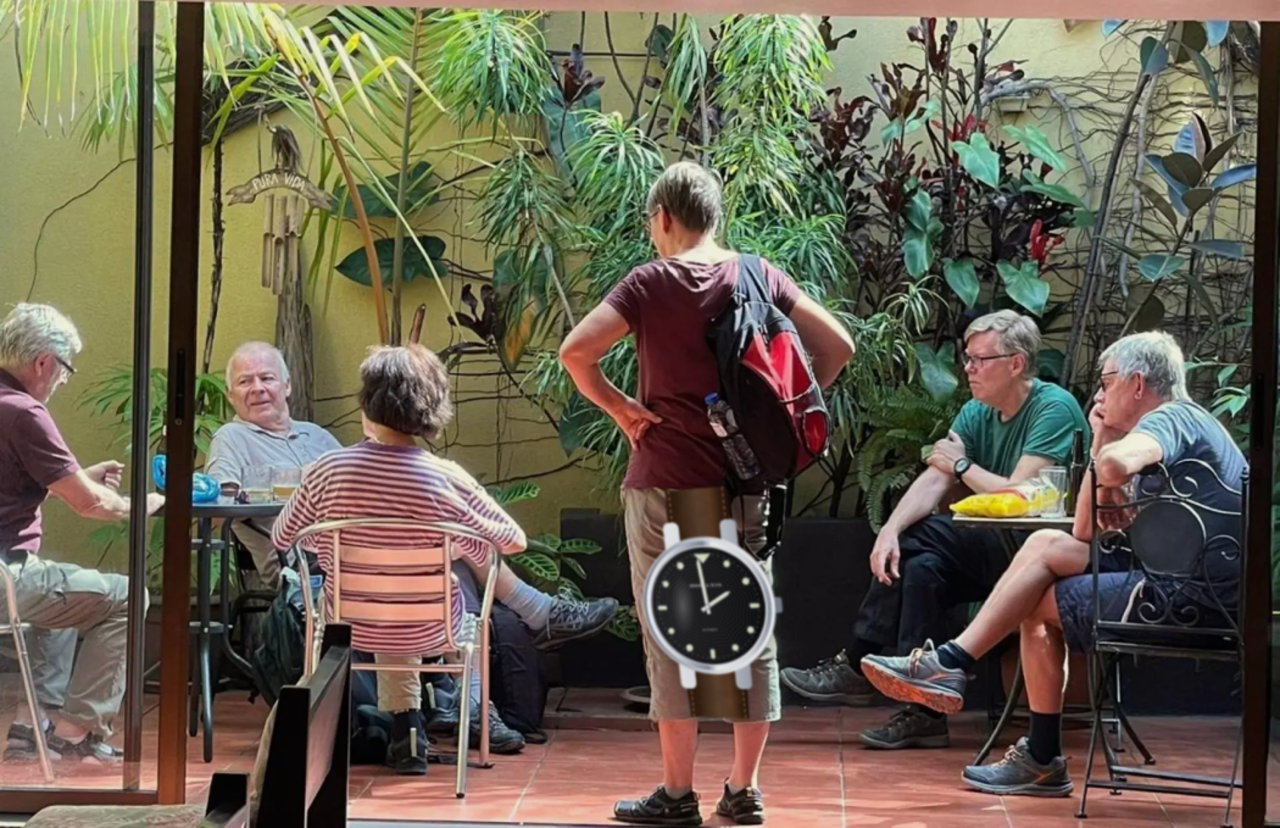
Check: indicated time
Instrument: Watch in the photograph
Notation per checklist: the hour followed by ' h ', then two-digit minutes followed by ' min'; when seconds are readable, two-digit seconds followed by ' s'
1 h 59 min
